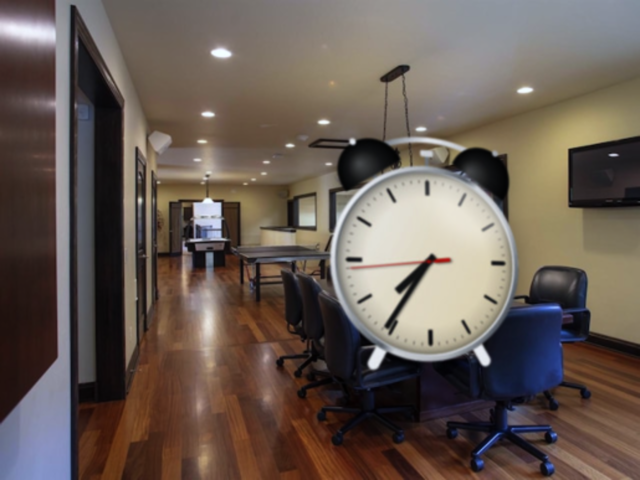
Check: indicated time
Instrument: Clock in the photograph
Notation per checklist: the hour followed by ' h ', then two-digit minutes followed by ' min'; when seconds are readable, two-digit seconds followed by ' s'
7 h 35 min 44 s
